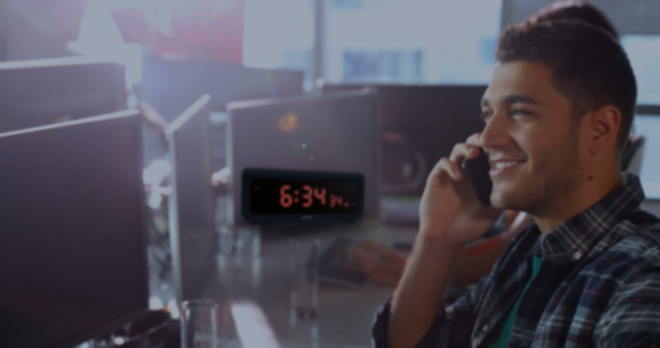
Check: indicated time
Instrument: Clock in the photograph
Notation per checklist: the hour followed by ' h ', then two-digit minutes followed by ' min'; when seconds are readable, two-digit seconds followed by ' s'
6 h 34 min
